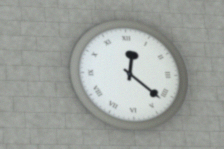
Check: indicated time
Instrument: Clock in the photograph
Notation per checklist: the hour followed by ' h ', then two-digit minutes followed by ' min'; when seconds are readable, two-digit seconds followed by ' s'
12 h 22 min
